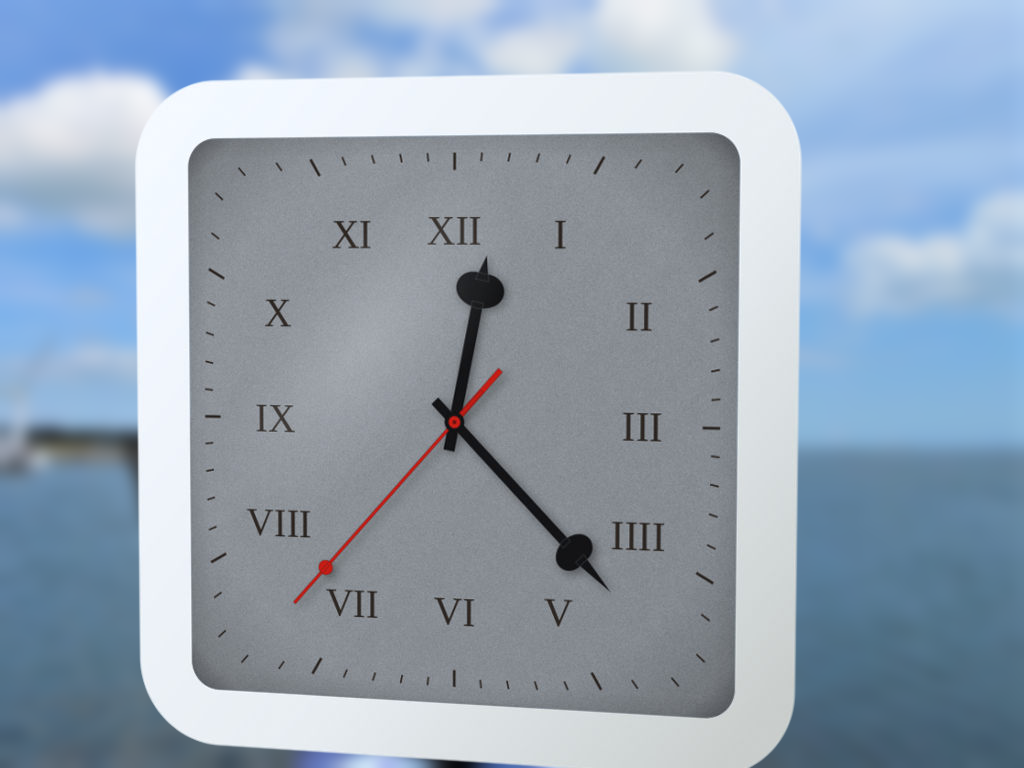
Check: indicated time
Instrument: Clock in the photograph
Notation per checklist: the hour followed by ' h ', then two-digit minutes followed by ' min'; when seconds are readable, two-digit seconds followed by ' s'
12 h 22 min 37 s
